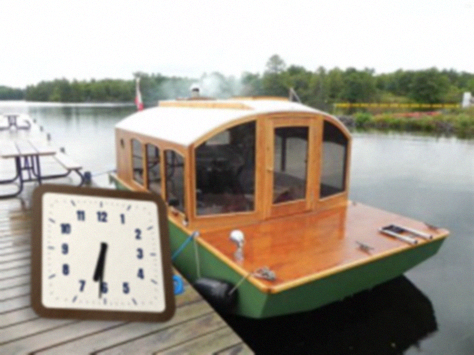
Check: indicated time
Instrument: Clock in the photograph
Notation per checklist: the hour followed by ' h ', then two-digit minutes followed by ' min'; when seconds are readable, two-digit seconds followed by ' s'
6 h 31 min
